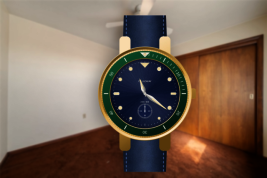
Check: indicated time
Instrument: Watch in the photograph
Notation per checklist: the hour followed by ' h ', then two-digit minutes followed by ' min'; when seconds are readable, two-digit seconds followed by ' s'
11 h 21 min
